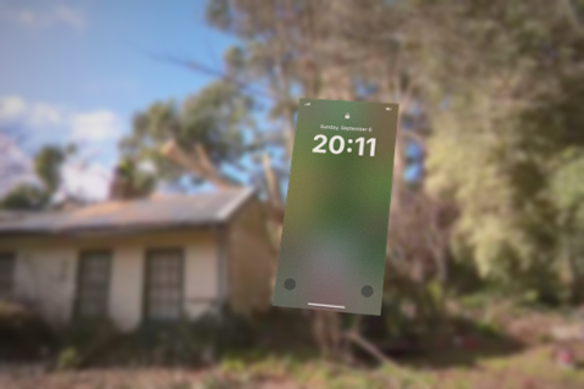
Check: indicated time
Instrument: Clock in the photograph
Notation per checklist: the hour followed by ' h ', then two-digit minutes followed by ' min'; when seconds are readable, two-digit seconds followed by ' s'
20 h 11 min
